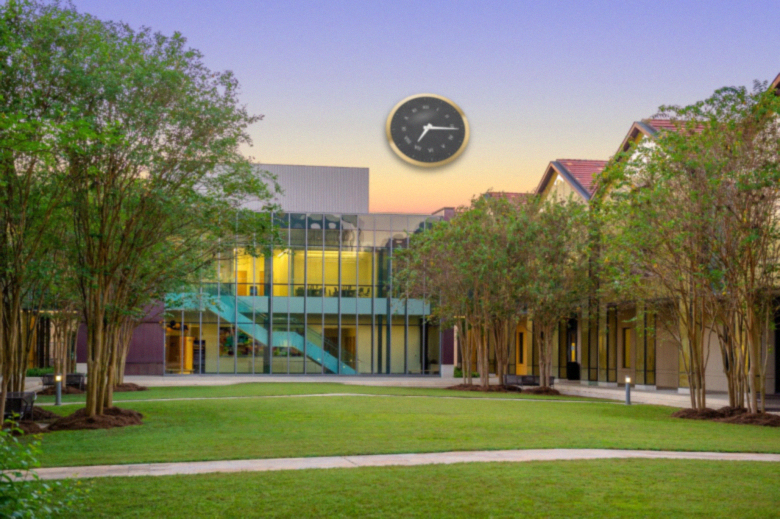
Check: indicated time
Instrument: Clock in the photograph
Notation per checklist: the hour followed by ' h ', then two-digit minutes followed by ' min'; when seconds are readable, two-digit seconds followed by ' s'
7 h 16 min
